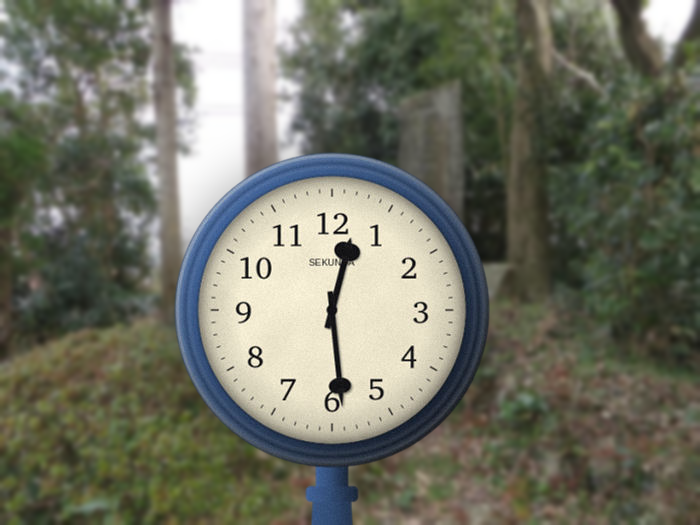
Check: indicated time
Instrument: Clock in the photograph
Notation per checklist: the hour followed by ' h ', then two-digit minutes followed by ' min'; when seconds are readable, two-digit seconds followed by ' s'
12 h 29 min
